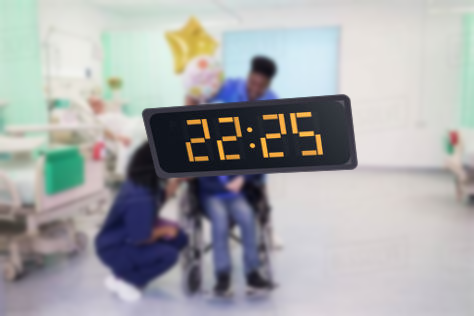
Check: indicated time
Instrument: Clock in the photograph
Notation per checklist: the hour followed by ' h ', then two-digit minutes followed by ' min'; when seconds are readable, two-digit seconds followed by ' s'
22 h 25 min
